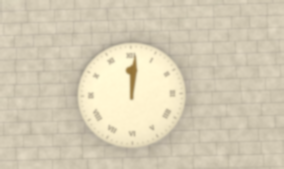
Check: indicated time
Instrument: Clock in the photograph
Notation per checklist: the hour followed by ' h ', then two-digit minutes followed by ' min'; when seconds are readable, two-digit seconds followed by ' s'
12 h 01 min
